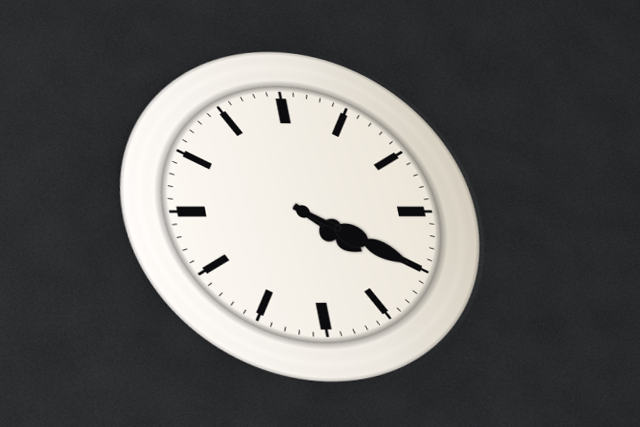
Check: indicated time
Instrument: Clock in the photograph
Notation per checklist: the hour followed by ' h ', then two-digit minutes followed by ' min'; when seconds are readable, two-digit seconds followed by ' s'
4 h 20 min
